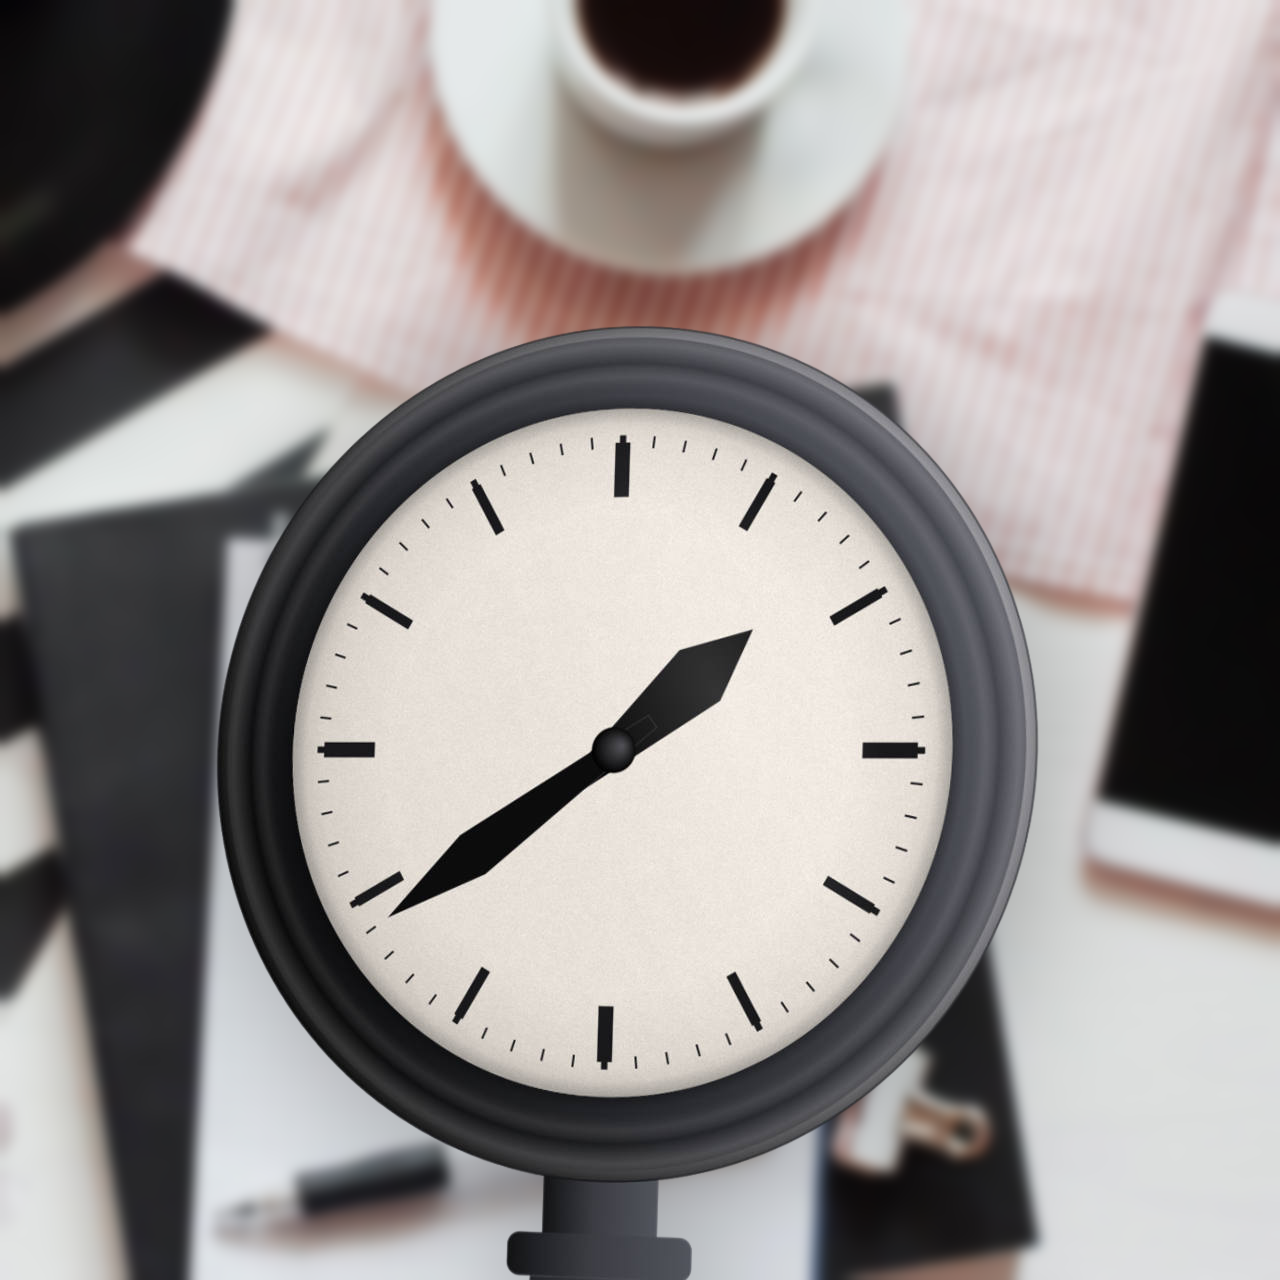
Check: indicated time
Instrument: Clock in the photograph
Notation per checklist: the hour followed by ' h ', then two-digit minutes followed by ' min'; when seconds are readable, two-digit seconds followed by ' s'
1 h 39 min
